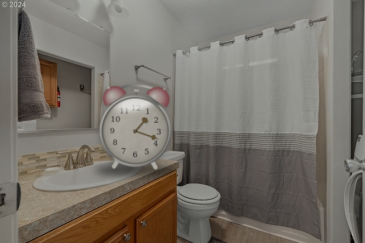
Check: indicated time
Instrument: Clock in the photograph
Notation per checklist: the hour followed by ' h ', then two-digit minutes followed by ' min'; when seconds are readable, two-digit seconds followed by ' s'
1 h 18 min
